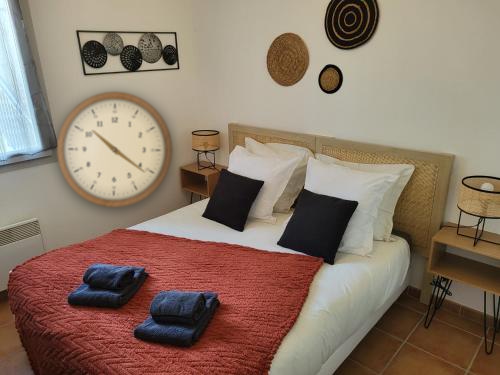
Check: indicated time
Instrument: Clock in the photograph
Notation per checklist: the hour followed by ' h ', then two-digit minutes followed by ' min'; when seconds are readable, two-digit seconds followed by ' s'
10 h 21 min
